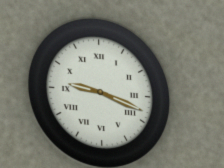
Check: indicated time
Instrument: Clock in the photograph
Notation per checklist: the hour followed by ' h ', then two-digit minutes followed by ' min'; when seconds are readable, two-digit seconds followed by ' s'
9 h 18 min
